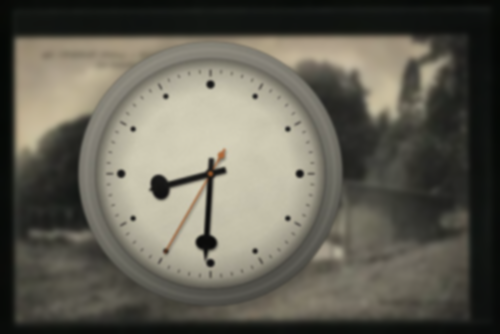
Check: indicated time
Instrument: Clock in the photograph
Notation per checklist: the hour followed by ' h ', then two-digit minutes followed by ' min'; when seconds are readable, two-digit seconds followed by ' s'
8 h 30 min 35 s
